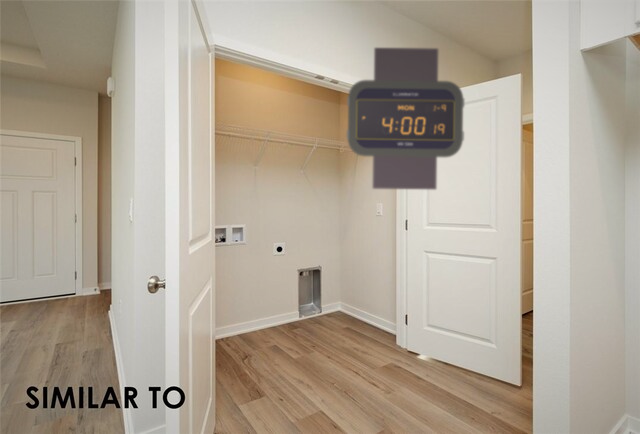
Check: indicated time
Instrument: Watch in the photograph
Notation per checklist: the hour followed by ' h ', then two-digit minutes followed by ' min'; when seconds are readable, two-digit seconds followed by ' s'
4 h 00 min 19 s
